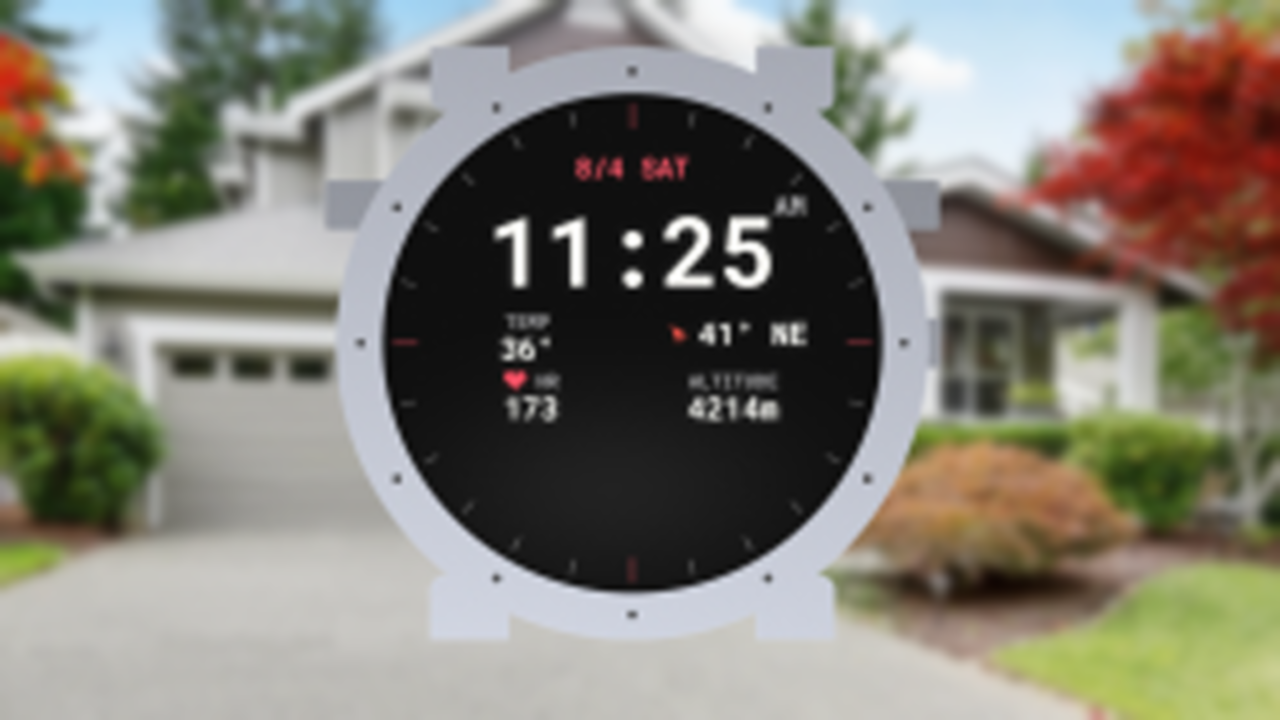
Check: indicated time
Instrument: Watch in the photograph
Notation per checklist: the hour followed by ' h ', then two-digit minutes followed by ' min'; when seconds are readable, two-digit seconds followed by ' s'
11 h 25 min
